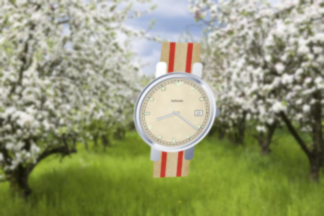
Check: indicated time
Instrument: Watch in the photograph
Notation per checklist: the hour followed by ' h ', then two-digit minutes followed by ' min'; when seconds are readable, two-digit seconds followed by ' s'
8 h 21 min
